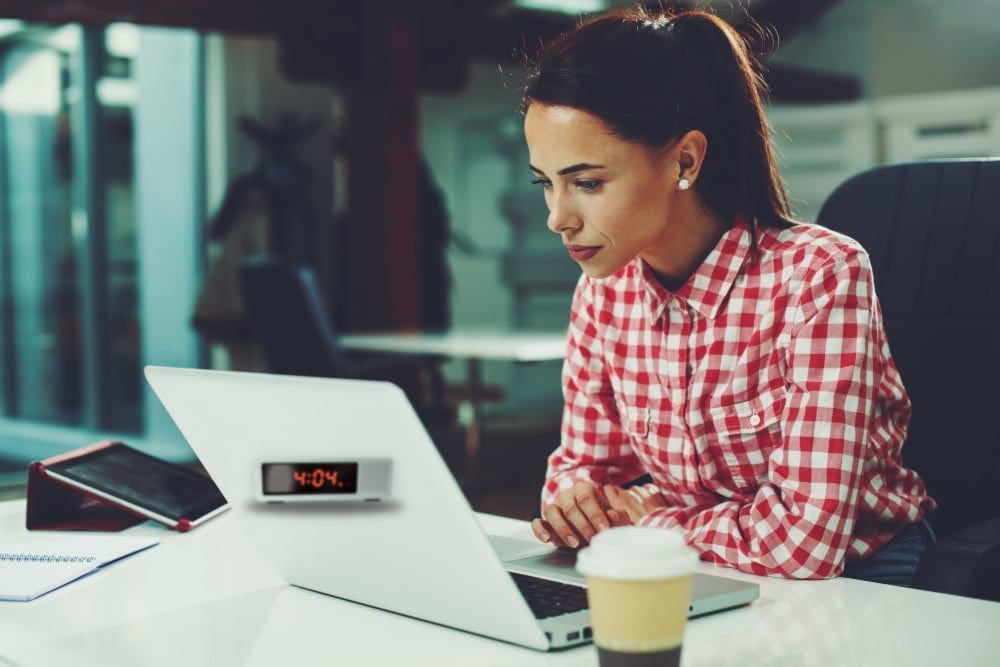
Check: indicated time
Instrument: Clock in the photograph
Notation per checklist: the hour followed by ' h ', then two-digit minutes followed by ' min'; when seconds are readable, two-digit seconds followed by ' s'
4 h 04 min
